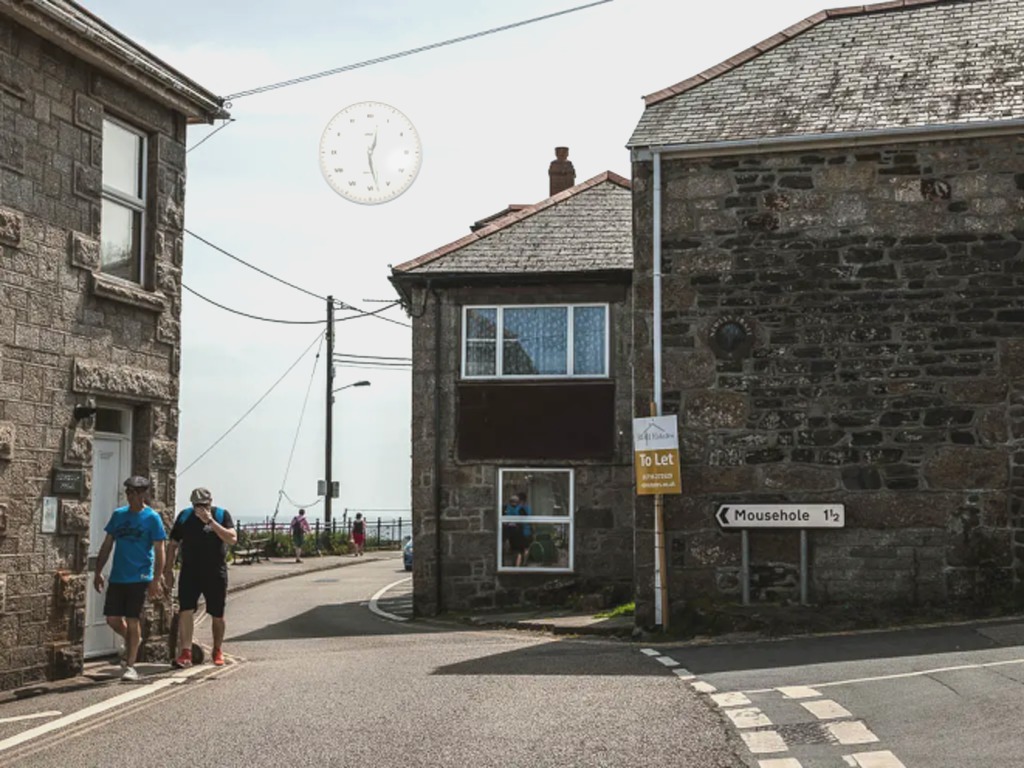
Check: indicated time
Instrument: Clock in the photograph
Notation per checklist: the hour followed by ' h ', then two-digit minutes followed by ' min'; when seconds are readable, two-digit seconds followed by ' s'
12 h 28 min
